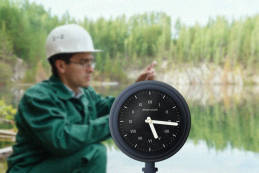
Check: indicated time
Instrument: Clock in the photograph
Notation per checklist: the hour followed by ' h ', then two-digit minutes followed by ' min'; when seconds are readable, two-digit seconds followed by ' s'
5 h 16 min
